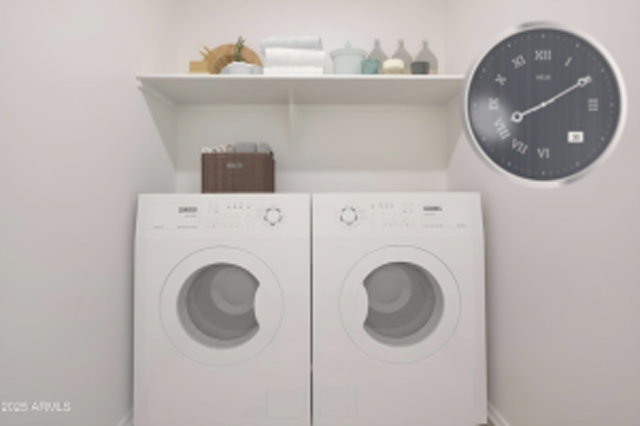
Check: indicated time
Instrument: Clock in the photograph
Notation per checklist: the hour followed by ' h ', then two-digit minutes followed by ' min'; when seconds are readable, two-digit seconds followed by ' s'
8 h 10 min
